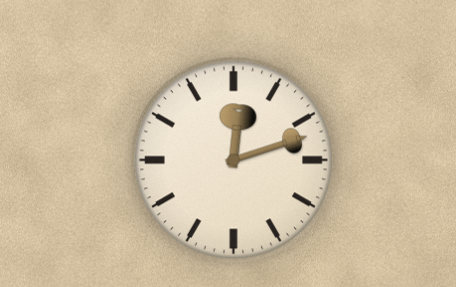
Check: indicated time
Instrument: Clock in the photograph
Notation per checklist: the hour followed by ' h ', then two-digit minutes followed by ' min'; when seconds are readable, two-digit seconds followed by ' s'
12 h 12 min
